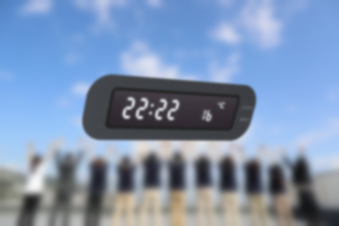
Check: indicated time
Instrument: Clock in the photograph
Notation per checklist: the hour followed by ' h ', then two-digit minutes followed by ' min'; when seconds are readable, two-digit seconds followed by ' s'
22 h 22 min
